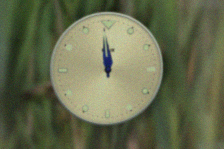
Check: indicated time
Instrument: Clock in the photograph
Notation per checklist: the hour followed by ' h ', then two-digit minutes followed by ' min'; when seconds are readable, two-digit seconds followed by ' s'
11 h 59 min
